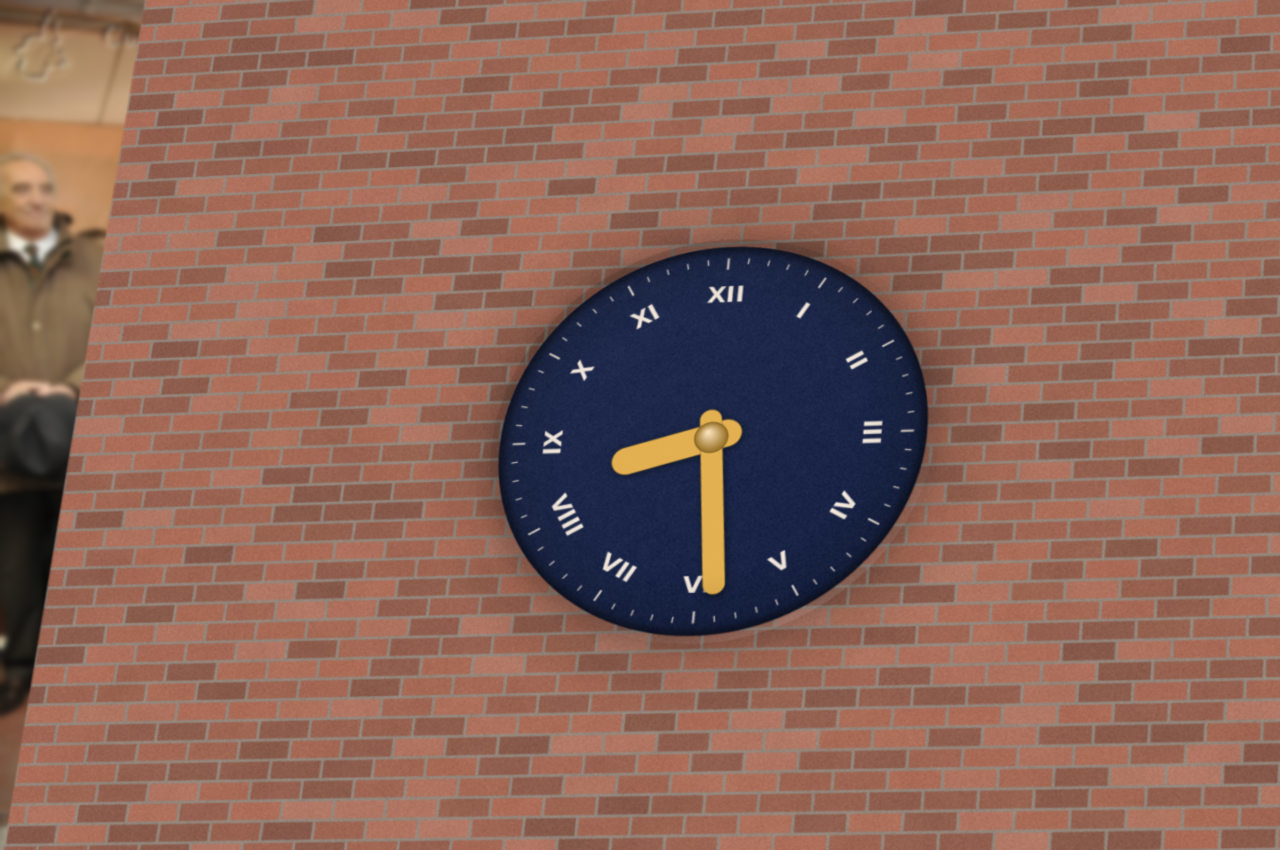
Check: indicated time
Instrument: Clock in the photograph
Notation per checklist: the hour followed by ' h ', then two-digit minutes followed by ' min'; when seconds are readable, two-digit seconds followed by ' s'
8 h 29 min
